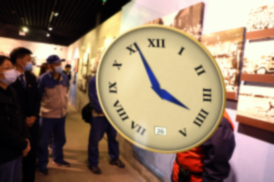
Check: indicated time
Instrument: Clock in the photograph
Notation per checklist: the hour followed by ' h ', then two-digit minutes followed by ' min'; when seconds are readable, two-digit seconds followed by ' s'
3 h 56 min
